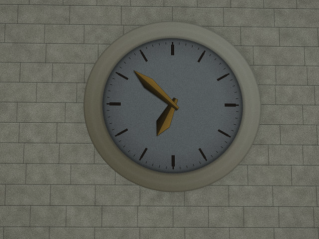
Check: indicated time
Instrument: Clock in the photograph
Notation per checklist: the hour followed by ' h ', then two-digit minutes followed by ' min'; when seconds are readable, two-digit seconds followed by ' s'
6 h 52 min
